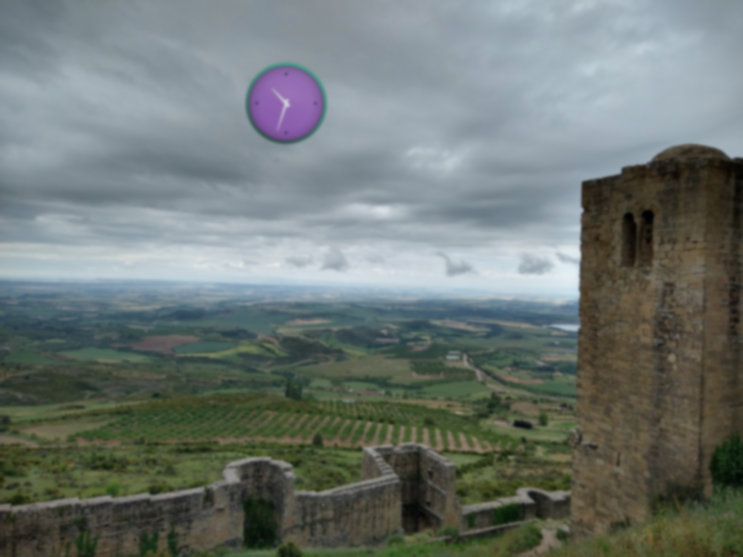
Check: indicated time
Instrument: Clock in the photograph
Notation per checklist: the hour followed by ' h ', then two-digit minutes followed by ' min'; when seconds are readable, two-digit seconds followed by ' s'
10 h 33 min
